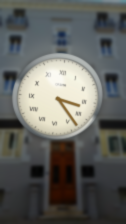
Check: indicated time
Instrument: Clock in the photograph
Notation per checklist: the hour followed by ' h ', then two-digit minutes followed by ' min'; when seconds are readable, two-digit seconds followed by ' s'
3 h 23 min
